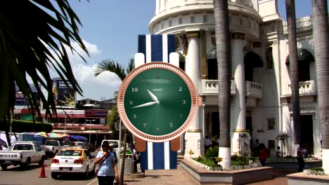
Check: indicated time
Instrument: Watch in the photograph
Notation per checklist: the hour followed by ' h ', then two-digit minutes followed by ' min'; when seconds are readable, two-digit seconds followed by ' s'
10 h 43 min
